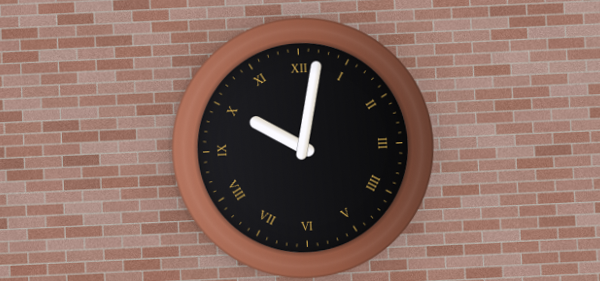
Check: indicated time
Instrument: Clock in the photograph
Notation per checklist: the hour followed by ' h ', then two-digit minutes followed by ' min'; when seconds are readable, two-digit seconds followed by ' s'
10 h 02 min
